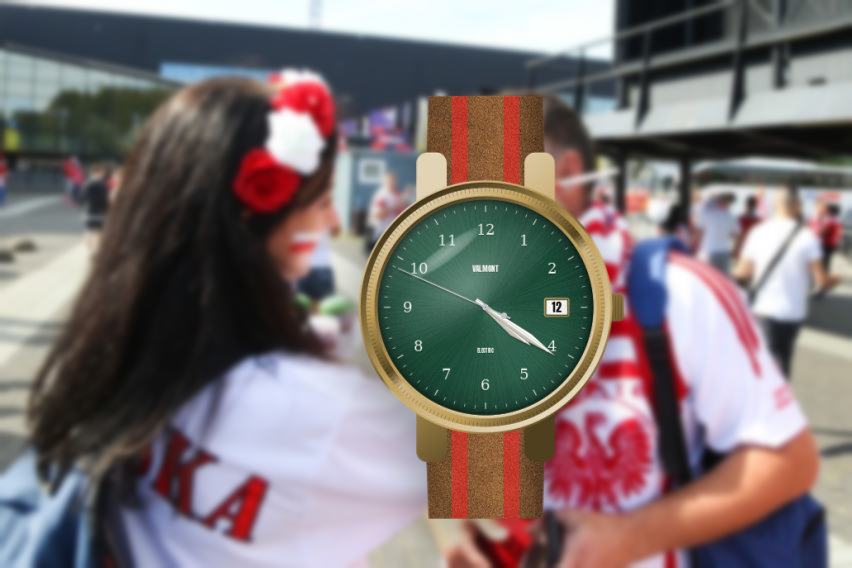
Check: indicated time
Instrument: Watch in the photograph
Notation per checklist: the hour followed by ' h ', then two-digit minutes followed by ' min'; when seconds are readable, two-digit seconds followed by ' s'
4 h 20 min 49 s
